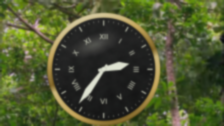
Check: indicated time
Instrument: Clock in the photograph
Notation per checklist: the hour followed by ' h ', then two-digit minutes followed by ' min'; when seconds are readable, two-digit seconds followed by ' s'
2 h 36 min
